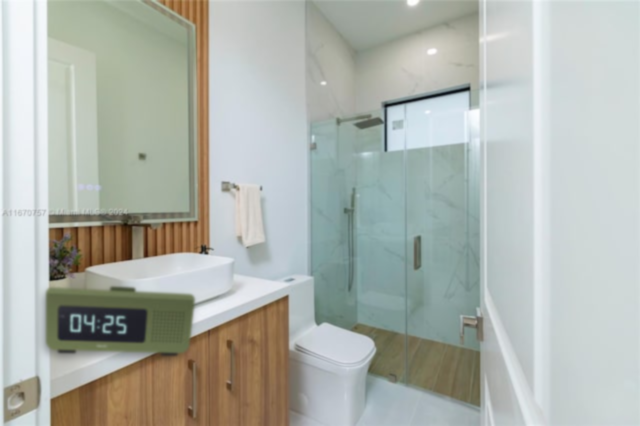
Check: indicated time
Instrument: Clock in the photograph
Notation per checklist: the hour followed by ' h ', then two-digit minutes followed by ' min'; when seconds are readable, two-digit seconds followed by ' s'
4 h 25 min
